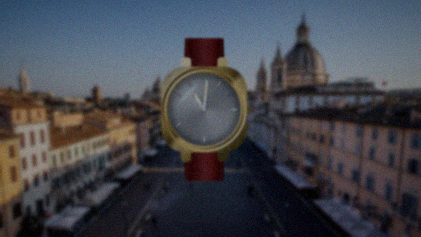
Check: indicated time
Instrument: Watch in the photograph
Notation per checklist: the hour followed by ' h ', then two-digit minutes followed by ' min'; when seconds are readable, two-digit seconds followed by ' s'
11 h 01 min
